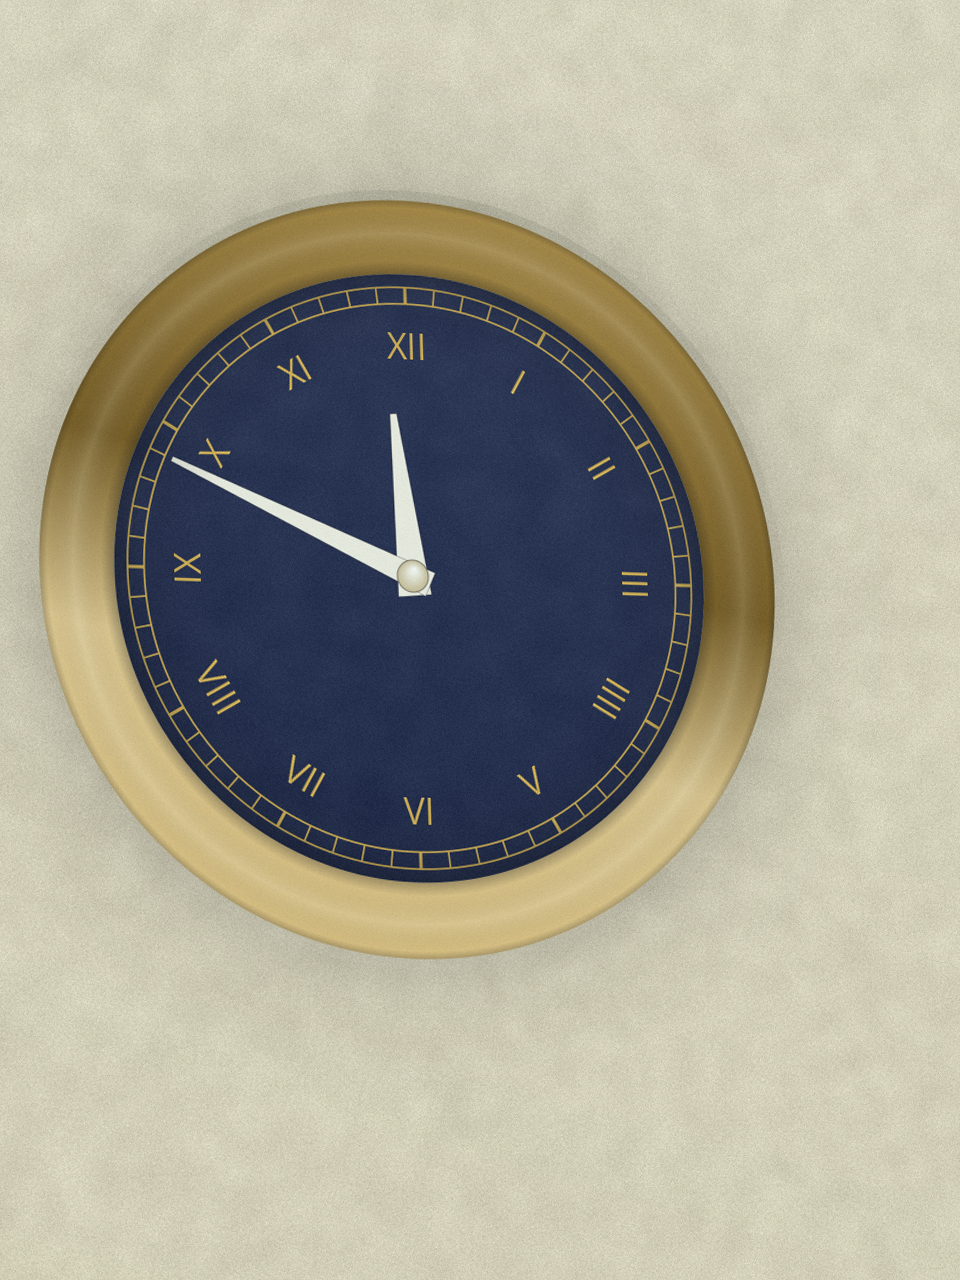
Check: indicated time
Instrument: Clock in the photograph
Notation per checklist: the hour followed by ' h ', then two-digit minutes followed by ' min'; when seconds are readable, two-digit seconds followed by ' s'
11 h 49 min
